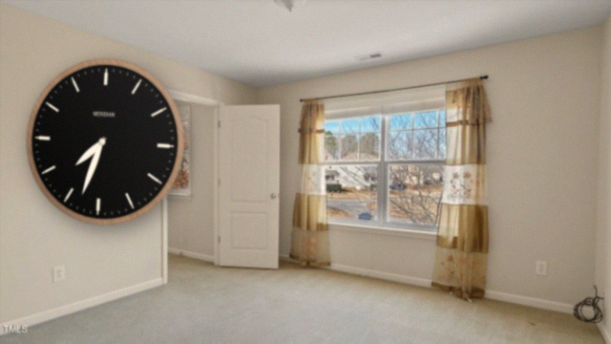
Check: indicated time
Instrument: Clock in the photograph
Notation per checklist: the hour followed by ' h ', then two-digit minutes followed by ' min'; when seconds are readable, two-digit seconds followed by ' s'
7 h 33 min
